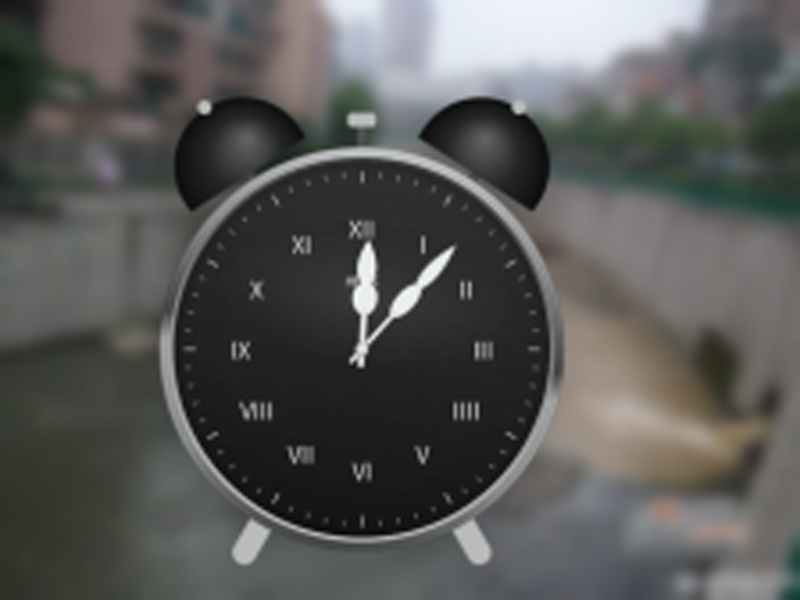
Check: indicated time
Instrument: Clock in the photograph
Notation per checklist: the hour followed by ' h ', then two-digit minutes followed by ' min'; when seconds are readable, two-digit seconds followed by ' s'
12 h 07 min
